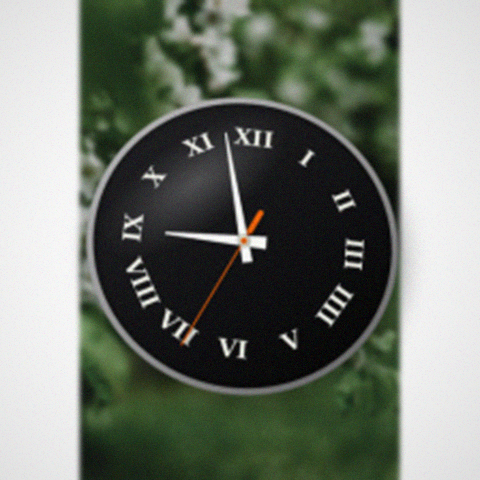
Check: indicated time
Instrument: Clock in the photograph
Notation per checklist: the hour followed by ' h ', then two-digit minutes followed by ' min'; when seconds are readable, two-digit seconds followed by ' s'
8 h 57 min 34 s
